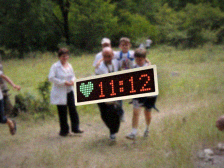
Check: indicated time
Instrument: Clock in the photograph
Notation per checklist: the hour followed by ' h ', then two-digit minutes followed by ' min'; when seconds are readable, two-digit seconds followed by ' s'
11 h 12 min
